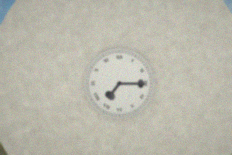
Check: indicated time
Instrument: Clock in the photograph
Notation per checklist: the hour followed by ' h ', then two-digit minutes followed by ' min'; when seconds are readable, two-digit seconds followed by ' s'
7 h 15 min
